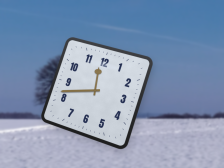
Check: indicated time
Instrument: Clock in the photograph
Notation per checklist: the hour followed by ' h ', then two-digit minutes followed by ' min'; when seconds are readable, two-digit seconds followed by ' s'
11 h 42 min
